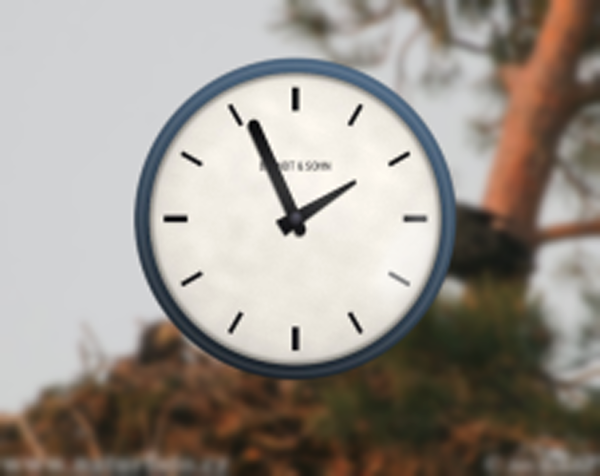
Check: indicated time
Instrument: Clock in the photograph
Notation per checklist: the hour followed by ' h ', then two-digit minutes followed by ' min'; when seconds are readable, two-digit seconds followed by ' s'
1 h 56 min
